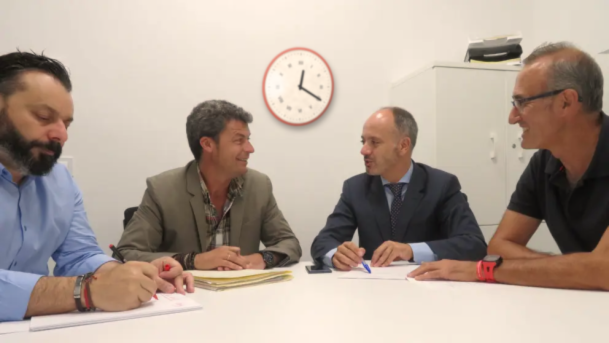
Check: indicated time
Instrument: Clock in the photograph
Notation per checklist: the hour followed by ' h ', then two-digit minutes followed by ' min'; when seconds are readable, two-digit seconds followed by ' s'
12 h 20 min
